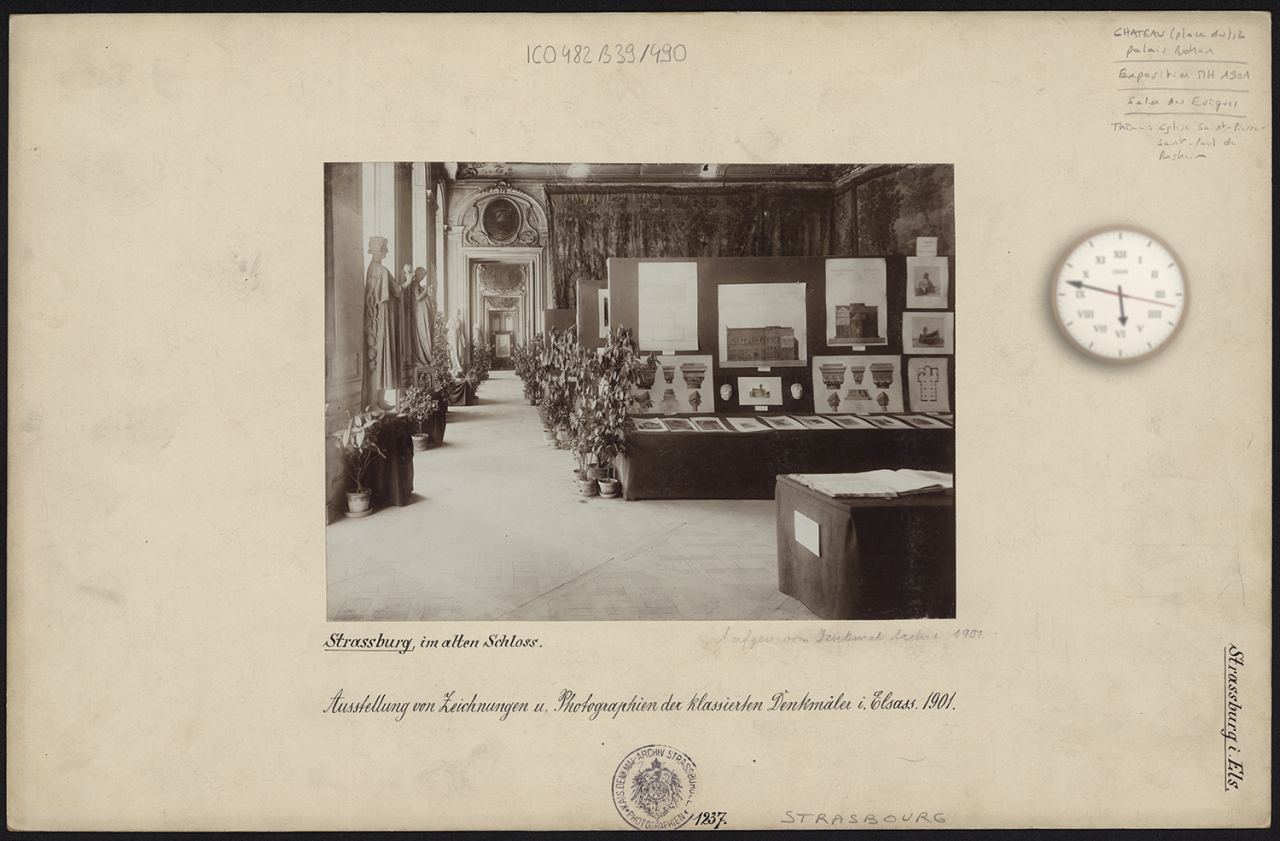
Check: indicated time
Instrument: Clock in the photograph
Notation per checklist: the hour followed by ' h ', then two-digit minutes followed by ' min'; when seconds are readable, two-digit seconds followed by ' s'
5 h 47 min 17 s
